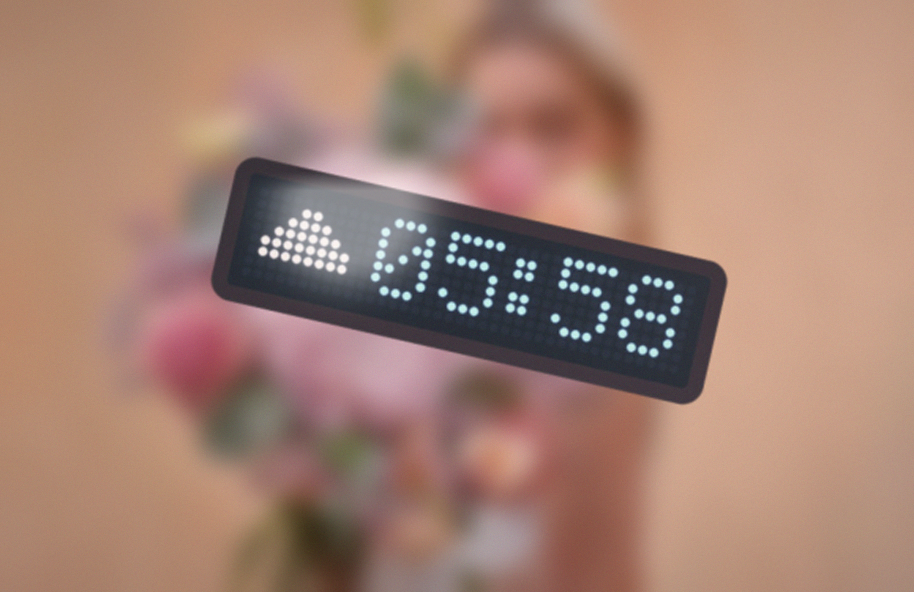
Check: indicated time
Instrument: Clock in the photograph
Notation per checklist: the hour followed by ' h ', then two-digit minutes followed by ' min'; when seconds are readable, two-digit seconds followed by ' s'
5 h 58 min
